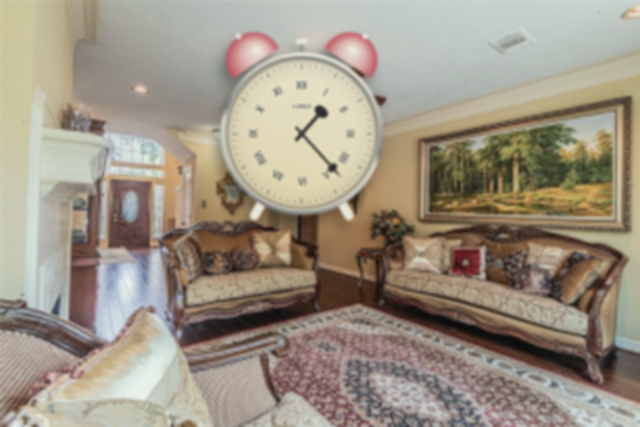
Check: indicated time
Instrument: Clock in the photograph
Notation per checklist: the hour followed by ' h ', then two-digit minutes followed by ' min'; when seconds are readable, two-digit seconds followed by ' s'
1 h 23 min
